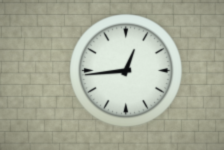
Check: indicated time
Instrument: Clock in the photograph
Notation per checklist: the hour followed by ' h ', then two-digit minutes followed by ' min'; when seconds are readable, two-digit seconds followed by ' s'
12 h 44 min
